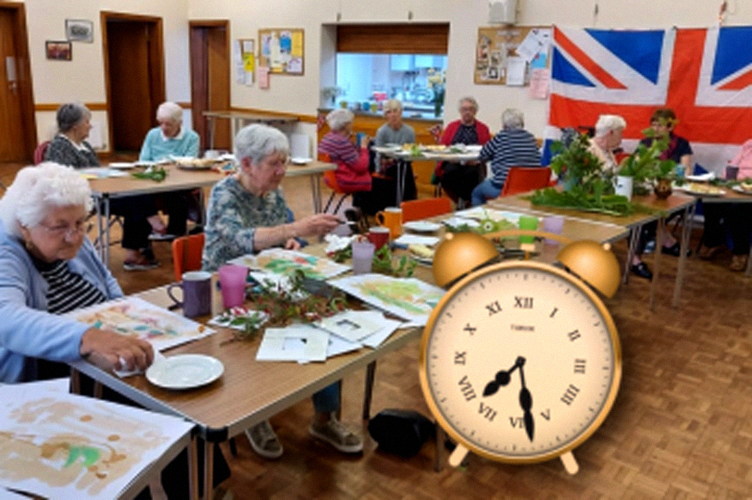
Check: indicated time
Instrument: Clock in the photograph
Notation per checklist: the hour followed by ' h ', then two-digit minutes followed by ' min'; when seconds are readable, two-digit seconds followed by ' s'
7 h 28 min
